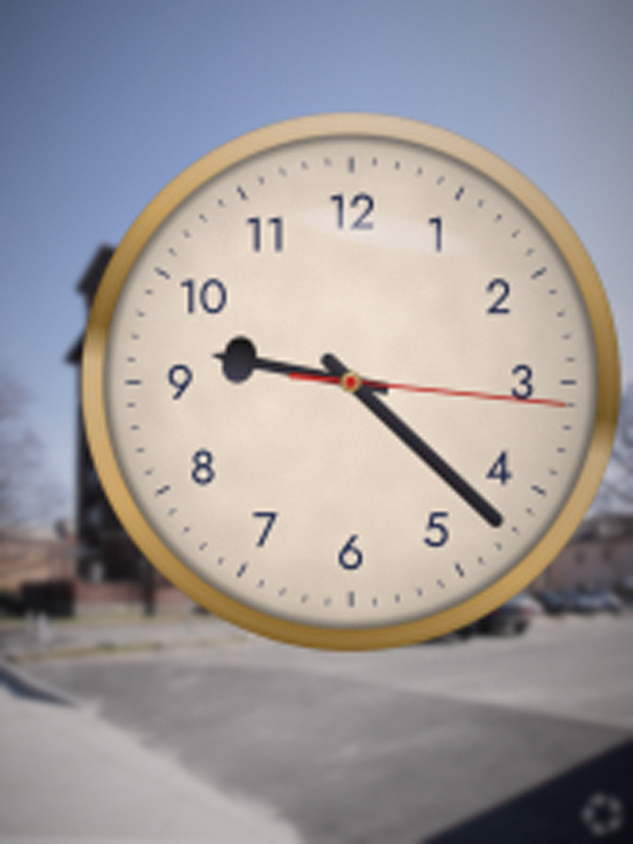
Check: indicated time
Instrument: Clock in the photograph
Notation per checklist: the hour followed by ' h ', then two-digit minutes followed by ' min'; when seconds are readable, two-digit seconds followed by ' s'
9 h 22 min 16 s
